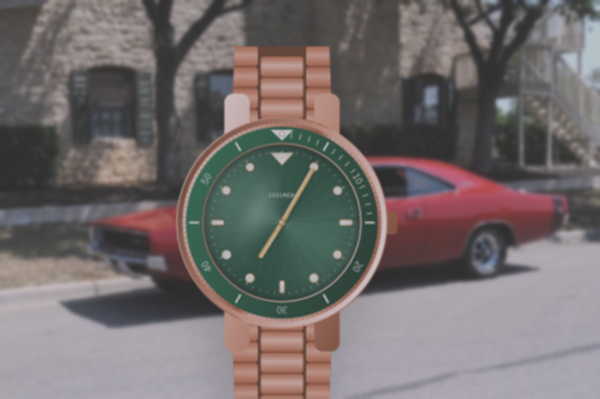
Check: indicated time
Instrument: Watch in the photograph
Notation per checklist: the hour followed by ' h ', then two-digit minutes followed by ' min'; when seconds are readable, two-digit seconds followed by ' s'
7 h 05 min
